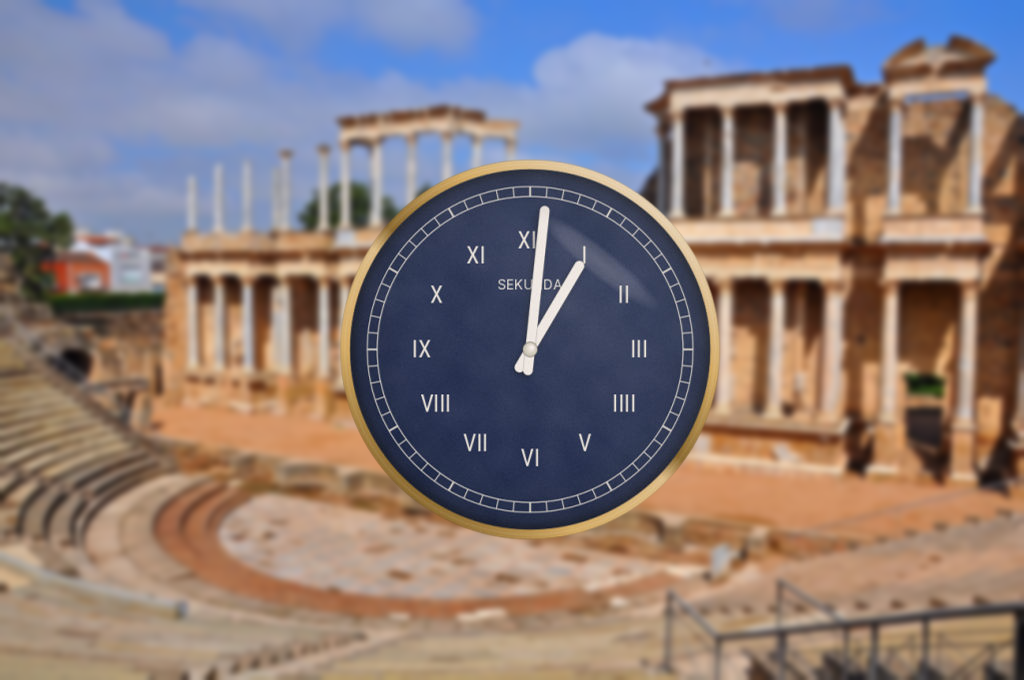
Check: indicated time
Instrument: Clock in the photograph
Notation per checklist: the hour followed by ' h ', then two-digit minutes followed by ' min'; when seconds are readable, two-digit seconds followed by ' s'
1 h 01 min
